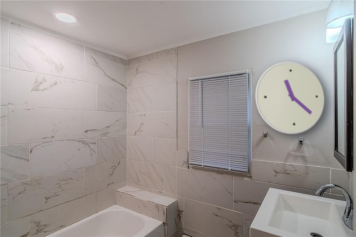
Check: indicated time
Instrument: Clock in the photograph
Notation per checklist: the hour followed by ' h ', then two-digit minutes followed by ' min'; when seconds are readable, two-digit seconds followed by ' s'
11 h 22 min
